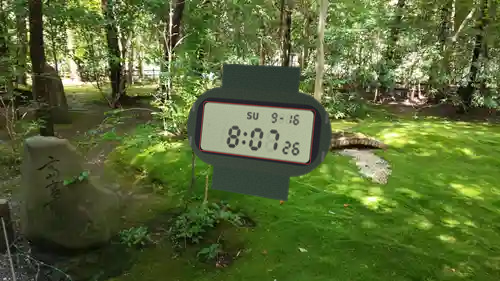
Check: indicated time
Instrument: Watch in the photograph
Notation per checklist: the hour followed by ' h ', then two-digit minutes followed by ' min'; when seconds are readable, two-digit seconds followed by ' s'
8 h 07 min 26 s
